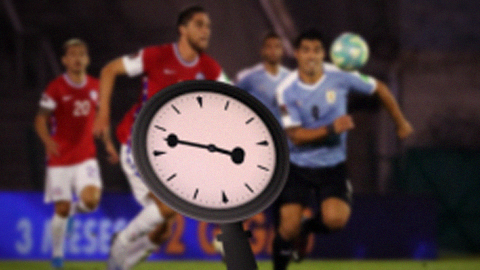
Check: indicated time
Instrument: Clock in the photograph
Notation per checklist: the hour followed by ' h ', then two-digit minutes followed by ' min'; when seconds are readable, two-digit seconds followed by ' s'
3 h 48 min
